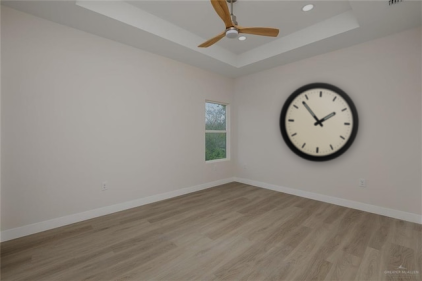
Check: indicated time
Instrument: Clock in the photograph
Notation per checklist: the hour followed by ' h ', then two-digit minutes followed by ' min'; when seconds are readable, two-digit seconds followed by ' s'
1 h 53 min
